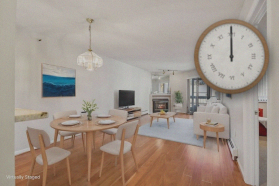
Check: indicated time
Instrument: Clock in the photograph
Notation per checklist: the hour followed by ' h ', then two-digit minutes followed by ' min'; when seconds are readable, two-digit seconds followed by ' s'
12 h 00 min
